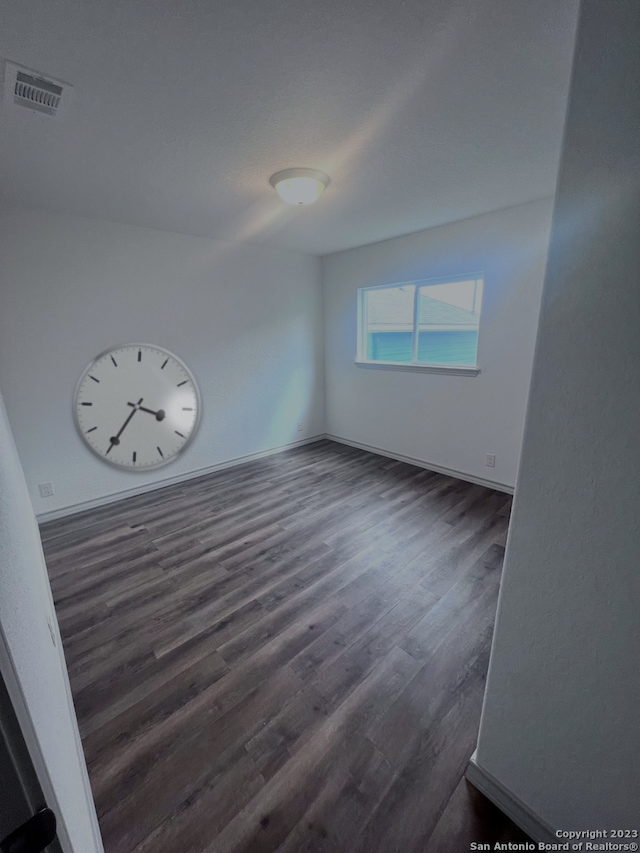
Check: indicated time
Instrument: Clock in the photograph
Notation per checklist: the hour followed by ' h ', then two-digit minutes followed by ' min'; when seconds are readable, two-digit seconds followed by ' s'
3 h 35 min
